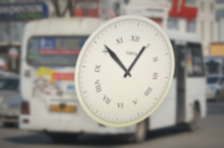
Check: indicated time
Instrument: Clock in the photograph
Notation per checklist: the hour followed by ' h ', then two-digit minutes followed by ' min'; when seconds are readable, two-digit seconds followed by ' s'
12 h 51 min
